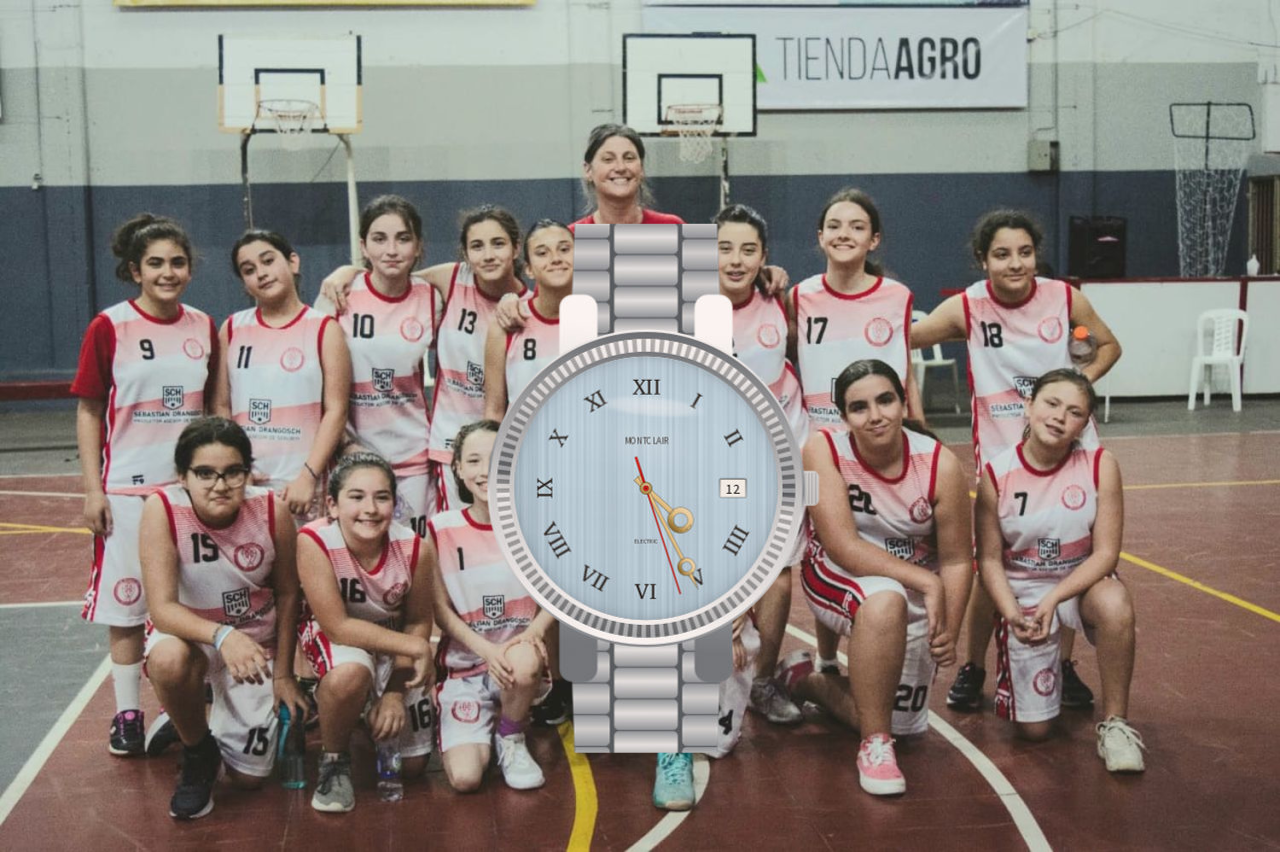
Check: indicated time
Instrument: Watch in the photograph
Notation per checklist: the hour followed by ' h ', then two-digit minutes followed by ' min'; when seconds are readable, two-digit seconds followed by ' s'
4 h 25 min 27 s
